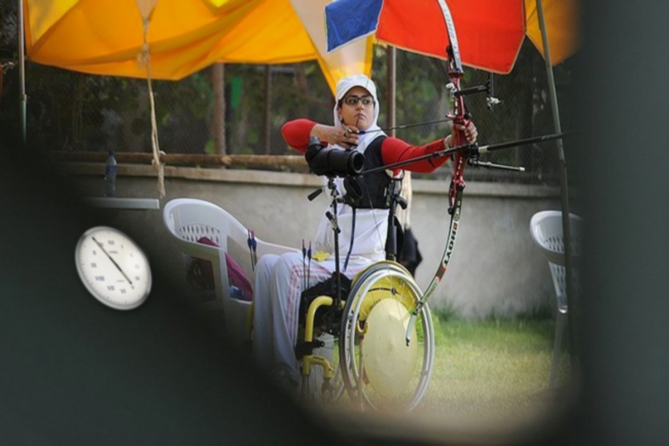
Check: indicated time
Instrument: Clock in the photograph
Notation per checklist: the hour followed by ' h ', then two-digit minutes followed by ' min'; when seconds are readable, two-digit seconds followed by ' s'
4 h 54 min
